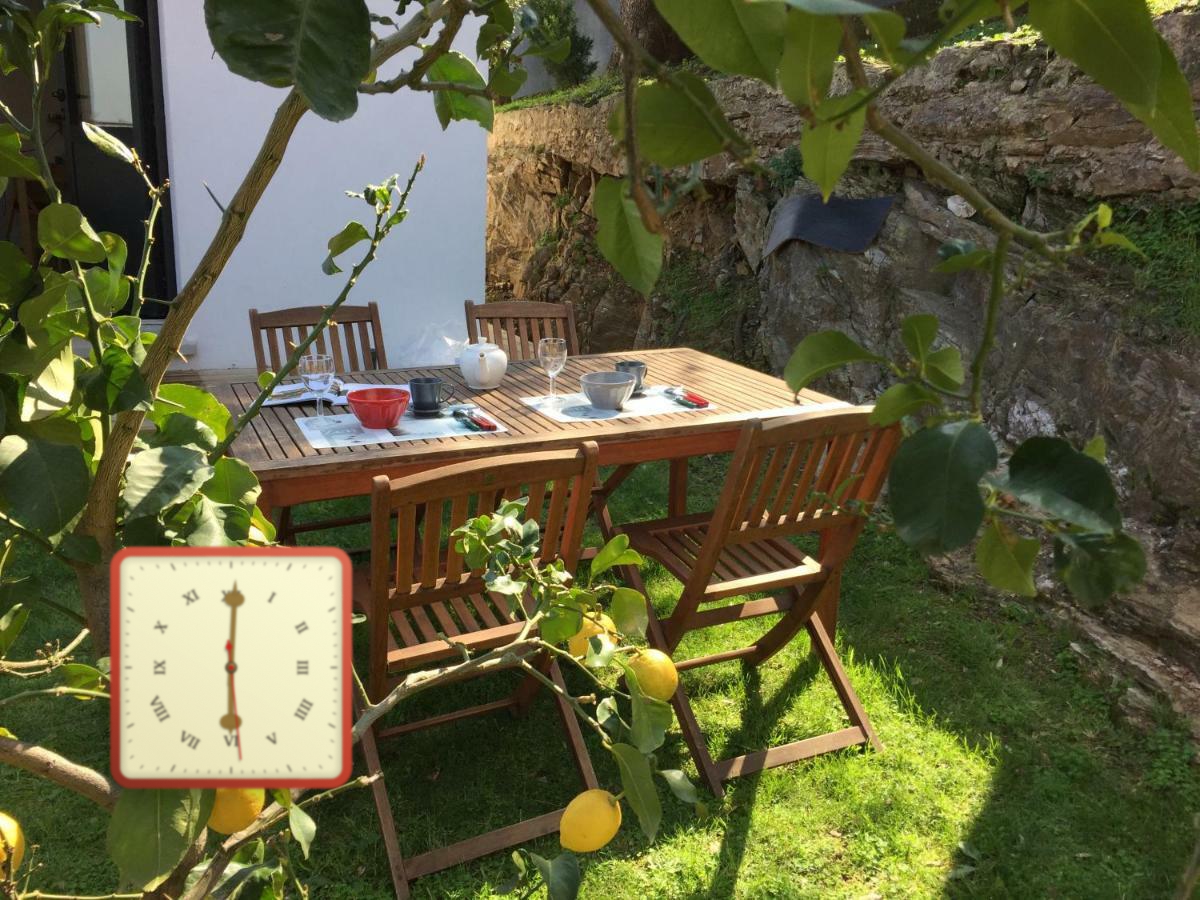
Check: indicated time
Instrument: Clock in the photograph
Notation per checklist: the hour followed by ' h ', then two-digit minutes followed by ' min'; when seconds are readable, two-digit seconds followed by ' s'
6 h 00 min 29 s
